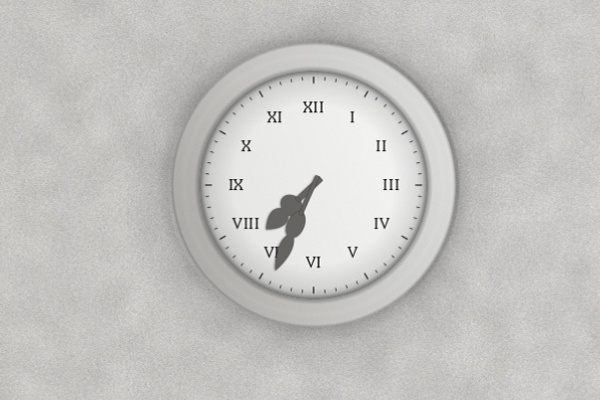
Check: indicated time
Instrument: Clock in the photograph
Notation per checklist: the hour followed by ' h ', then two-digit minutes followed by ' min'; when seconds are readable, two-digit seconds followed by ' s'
7 h 34 min
